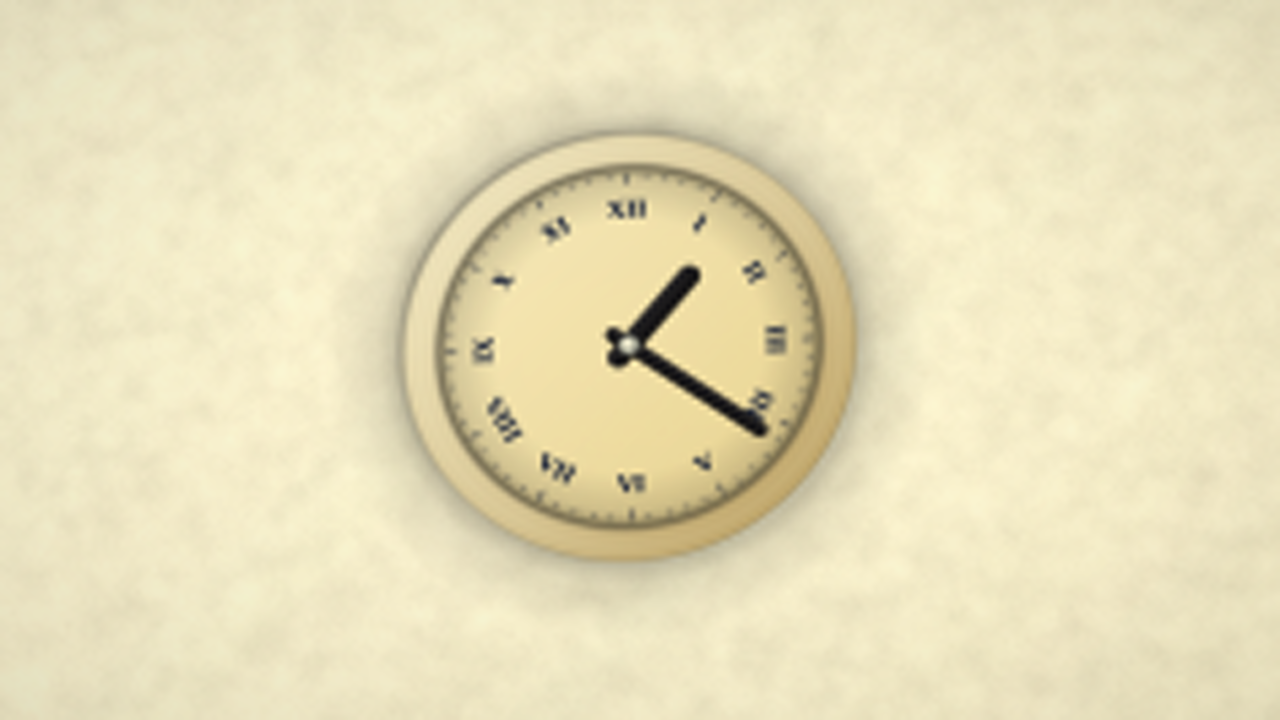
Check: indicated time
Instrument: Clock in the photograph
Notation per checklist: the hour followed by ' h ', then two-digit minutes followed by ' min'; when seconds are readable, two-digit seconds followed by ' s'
1 h 21 min
